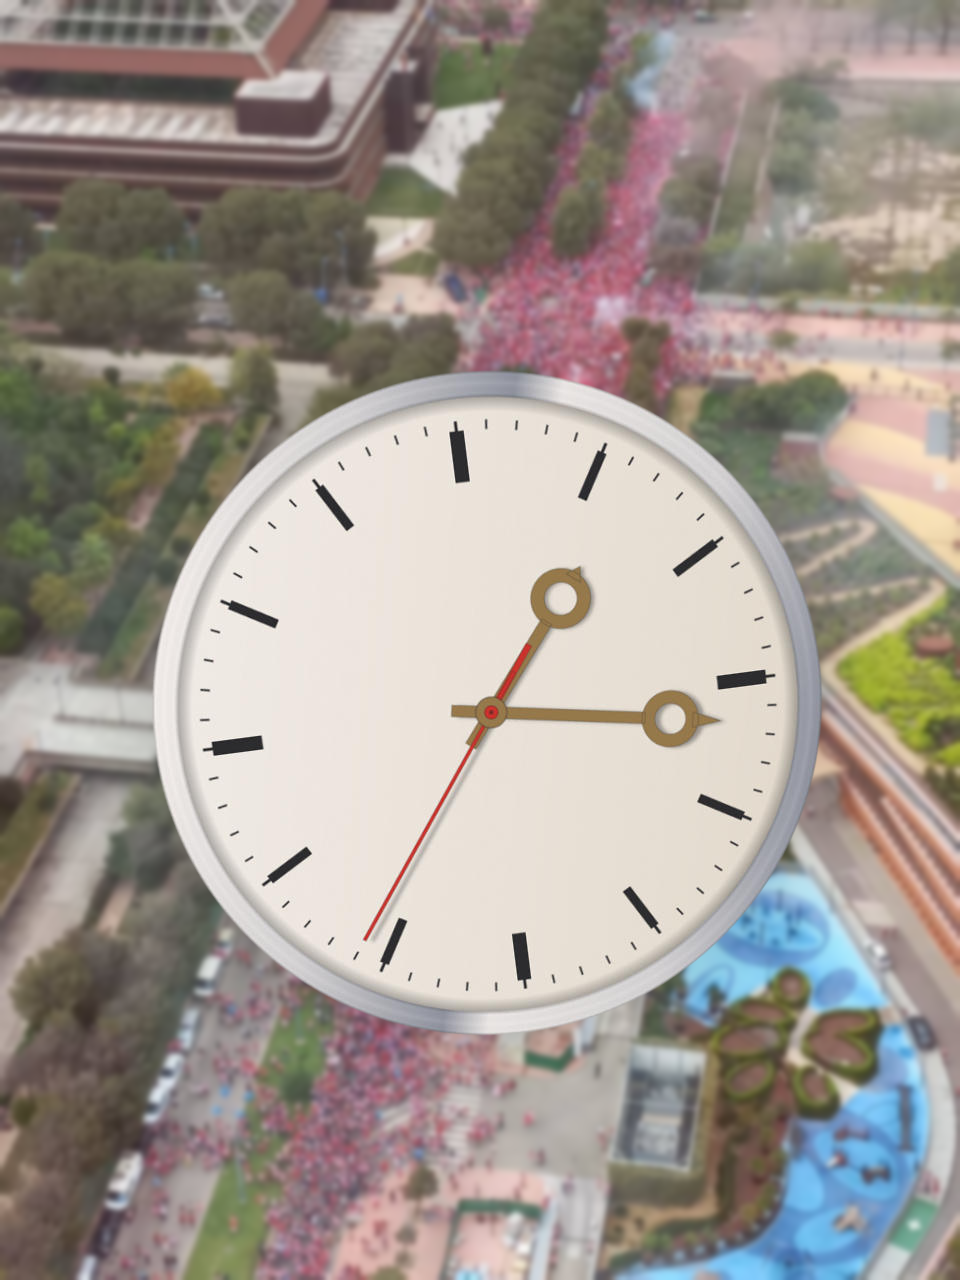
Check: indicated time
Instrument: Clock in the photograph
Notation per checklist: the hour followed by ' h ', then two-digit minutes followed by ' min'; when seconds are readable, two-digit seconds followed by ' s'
1 h 16 min 36 s
